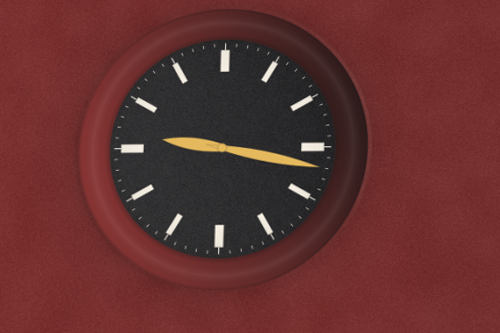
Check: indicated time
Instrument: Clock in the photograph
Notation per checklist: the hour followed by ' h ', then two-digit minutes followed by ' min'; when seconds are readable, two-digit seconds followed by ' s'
9 h 17 min
